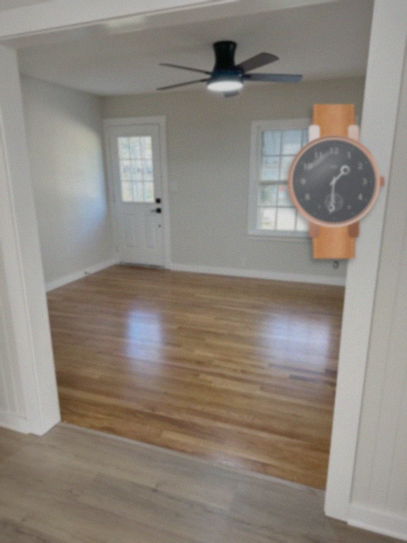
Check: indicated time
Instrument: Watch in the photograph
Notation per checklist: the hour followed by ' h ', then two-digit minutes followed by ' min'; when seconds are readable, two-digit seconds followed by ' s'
1 h 31 min
